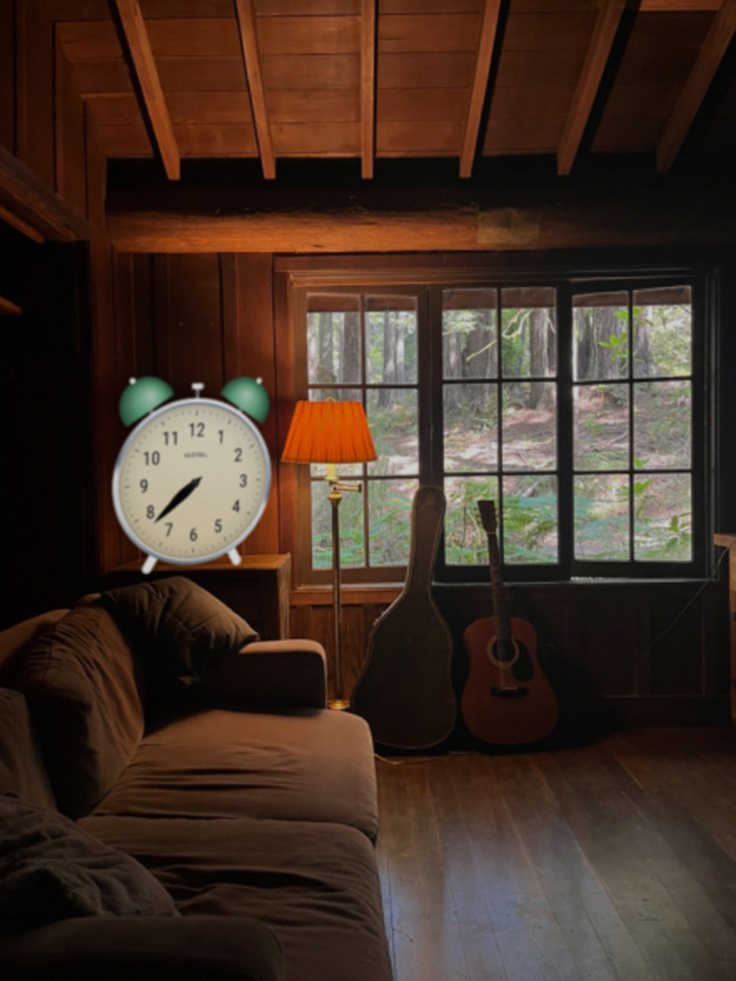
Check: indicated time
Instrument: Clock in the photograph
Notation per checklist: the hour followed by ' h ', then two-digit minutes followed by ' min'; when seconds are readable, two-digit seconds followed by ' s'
7 h 38 min
